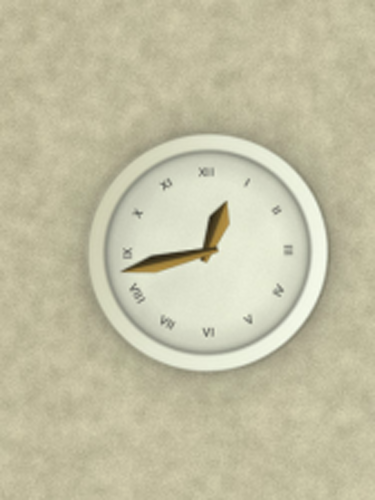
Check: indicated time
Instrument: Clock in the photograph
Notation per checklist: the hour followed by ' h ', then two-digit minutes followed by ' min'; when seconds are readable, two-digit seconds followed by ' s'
12 h 43 min
